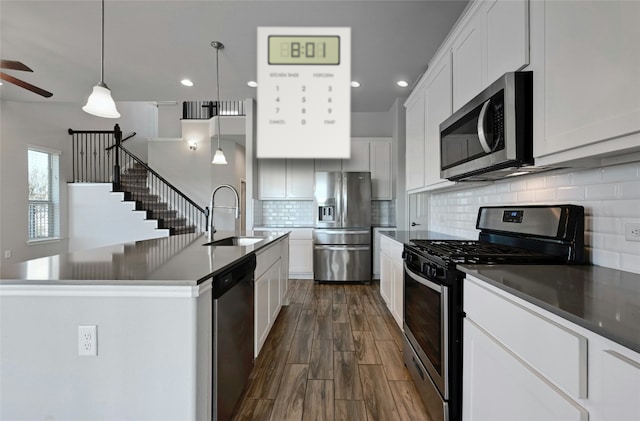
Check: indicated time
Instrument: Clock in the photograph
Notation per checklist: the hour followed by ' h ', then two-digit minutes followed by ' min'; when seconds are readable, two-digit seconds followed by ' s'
8 h 01 min
